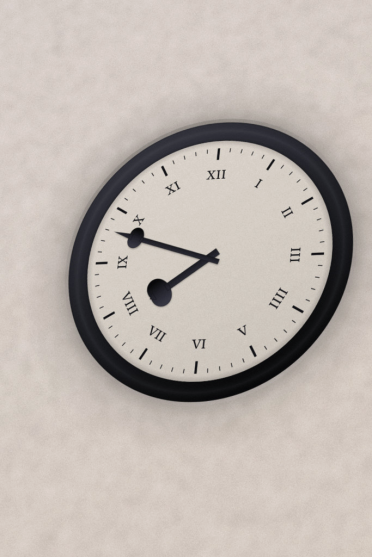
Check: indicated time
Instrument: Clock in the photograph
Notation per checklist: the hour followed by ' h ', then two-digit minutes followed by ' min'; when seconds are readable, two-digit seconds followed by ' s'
7 h 48 min
